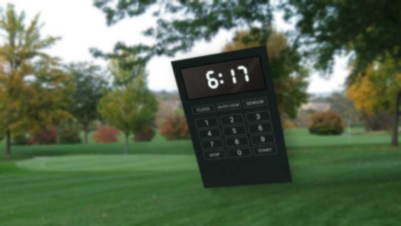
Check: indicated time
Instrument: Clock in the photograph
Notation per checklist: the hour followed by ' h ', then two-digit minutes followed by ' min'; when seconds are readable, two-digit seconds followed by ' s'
6 h 17 min
